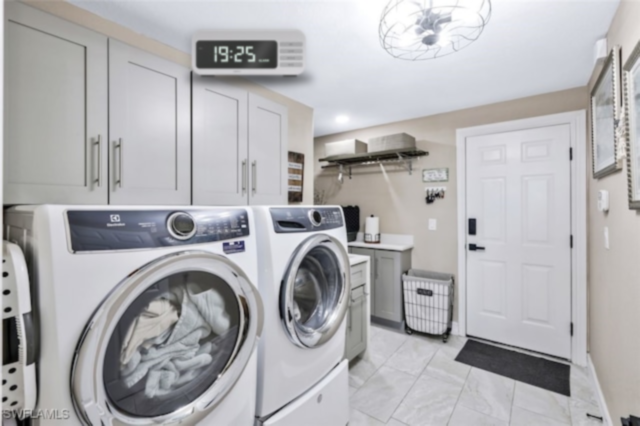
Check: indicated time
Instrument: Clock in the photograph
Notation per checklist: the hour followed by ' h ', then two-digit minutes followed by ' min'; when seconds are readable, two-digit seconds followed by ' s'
19 h 25 min
